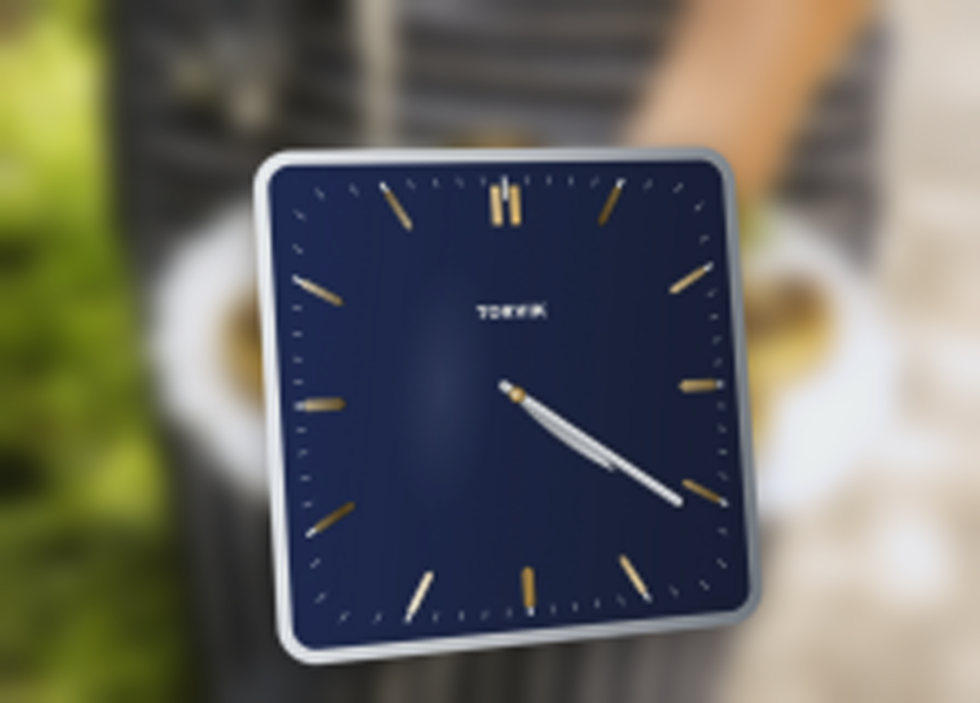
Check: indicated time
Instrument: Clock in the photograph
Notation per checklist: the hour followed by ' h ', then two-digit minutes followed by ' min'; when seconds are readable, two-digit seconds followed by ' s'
4 h 21 min
